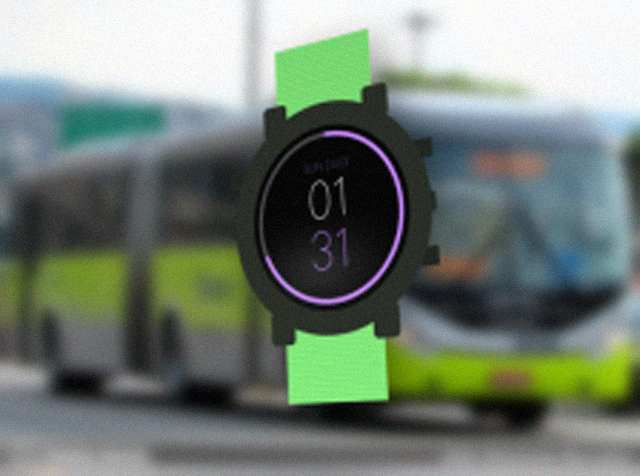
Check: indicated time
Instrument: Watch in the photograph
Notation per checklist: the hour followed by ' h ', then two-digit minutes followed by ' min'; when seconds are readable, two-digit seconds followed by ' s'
1 h 31 min
